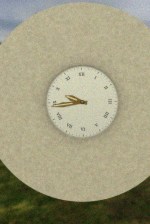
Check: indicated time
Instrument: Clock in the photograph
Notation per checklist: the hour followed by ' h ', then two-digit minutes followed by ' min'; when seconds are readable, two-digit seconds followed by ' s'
9 h 44 min
